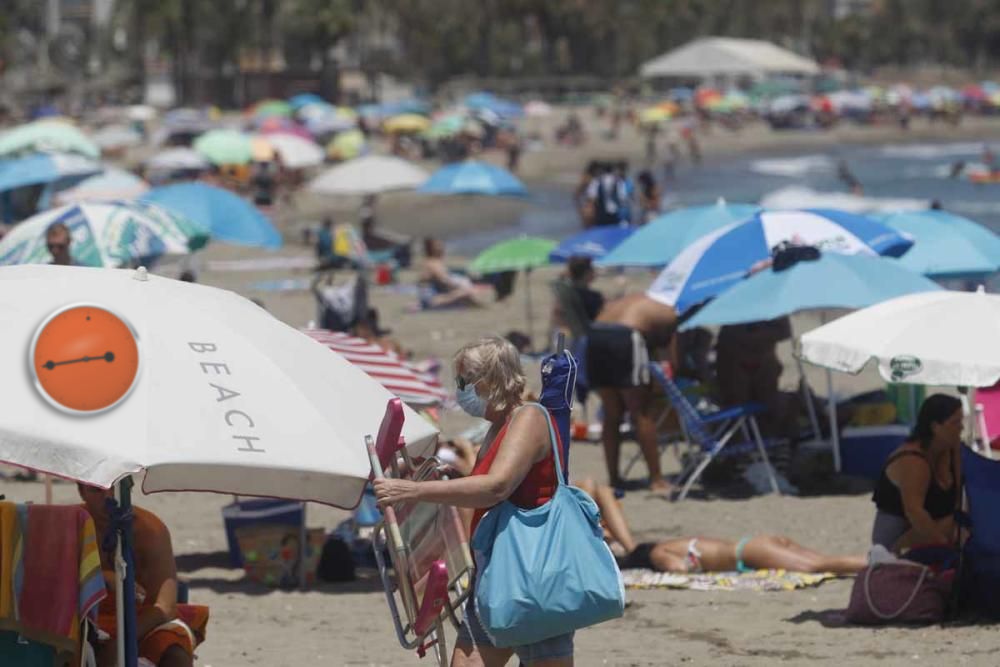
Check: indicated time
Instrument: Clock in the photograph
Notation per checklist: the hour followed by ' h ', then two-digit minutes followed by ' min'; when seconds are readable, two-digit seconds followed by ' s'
2 h 43 min
